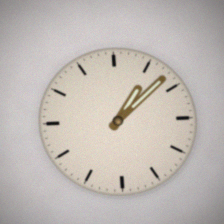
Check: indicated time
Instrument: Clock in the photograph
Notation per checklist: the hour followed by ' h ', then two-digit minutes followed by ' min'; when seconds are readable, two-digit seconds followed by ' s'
1 h 08 min
